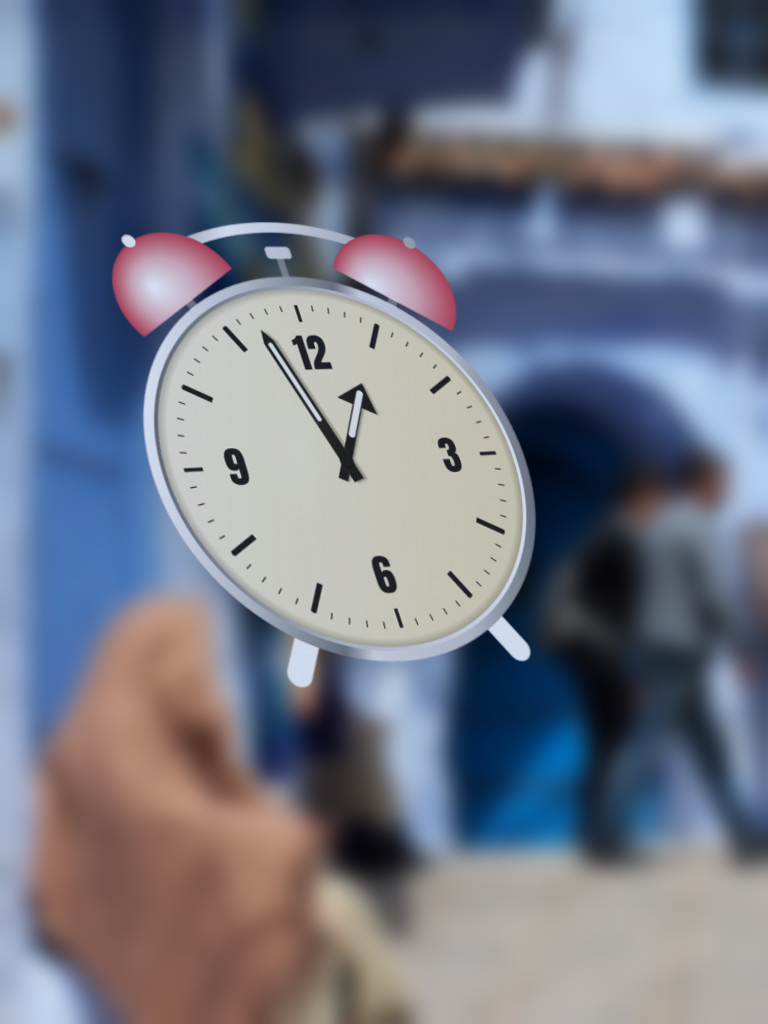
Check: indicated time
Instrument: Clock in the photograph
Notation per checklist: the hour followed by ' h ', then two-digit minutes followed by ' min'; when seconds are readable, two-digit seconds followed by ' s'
12 h 57 min
